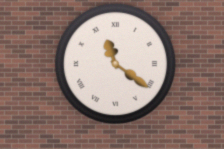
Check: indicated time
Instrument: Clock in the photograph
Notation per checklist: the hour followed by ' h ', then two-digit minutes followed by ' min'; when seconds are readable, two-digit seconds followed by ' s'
11 h 21 min
